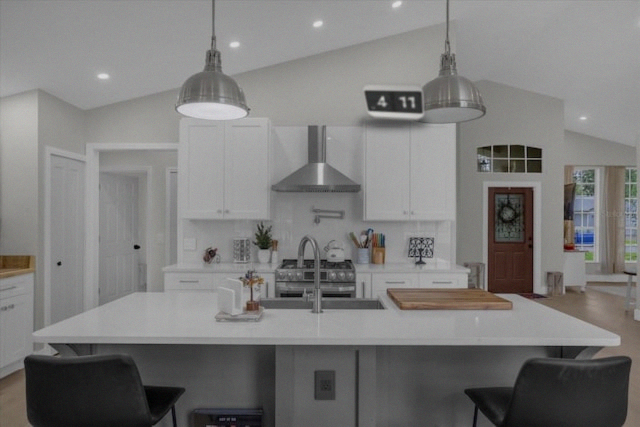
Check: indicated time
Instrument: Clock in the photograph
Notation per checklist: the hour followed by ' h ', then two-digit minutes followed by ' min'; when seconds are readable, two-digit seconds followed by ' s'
4 h 11 min
